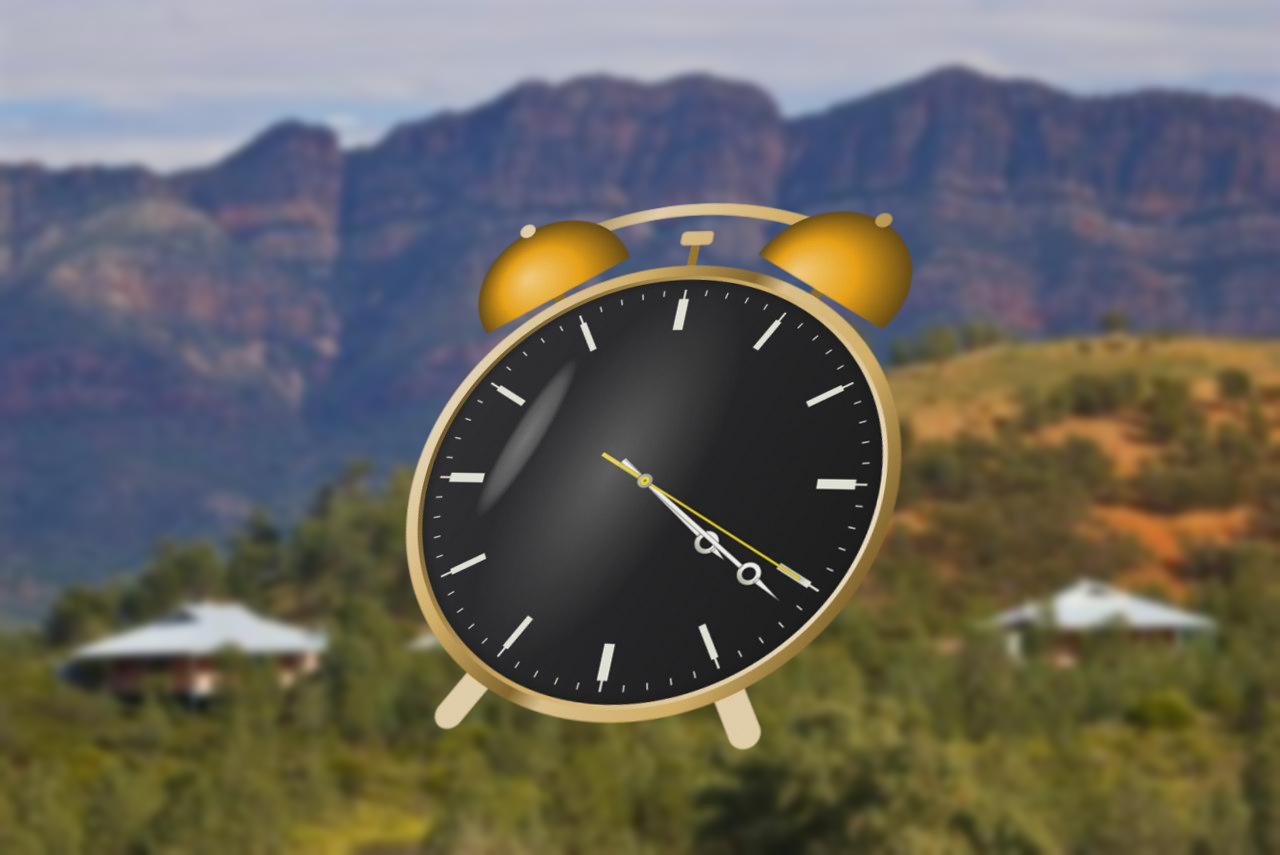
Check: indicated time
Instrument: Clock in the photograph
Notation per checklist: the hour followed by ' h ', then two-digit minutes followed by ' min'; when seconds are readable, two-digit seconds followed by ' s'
4 h 21 min 20 s
